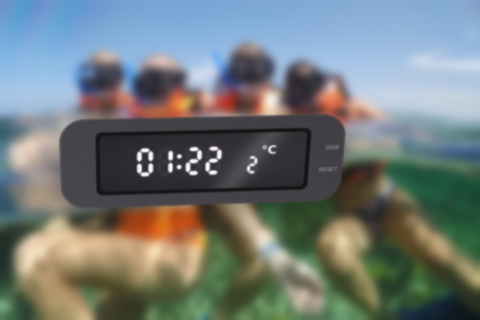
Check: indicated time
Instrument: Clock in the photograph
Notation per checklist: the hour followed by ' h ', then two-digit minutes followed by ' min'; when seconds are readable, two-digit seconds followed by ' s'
1 h 22 min
